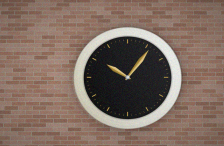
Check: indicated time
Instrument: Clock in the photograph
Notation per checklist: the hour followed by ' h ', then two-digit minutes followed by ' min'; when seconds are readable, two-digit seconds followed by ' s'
10 h 06 min
